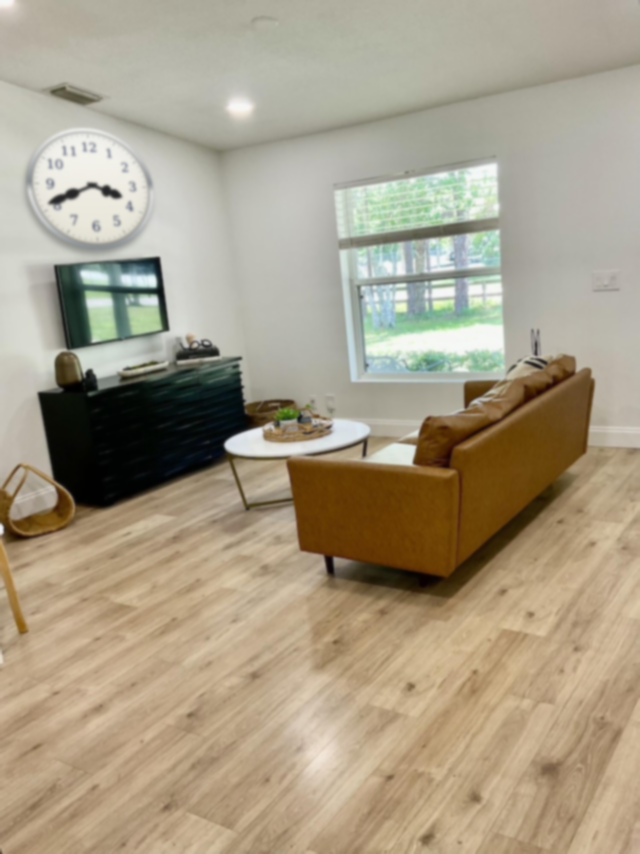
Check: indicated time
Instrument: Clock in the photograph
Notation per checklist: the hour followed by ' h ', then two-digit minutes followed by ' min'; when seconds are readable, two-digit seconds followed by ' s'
3 h 41 min
